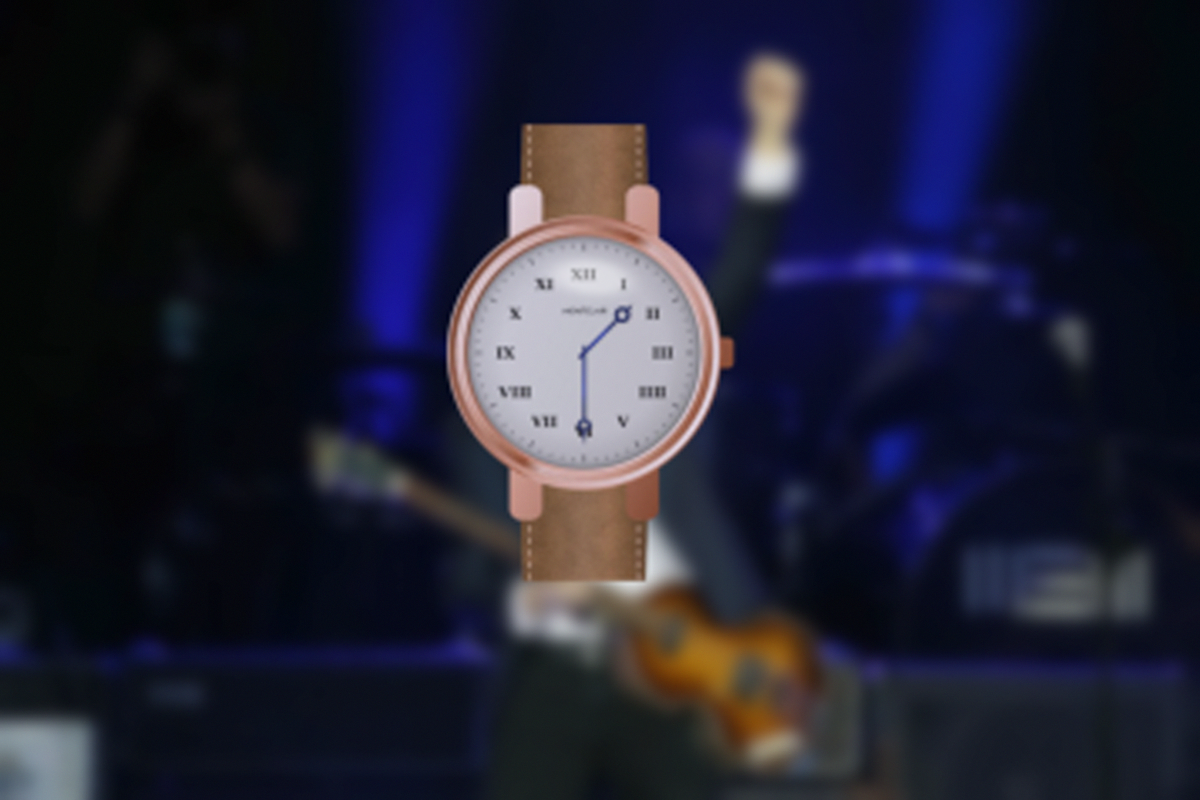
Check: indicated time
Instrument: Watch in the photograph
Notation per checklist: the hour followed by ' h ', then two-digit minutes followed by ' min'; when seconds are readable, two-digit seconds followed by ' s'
1 h 30 min
